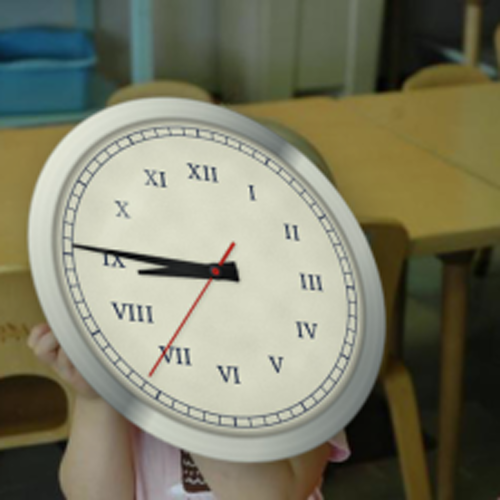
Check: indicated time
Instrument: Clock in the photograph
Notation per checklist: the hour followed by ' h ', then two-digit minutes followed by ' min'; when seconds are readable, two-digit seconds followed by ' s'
8 h 45 min 36 s
